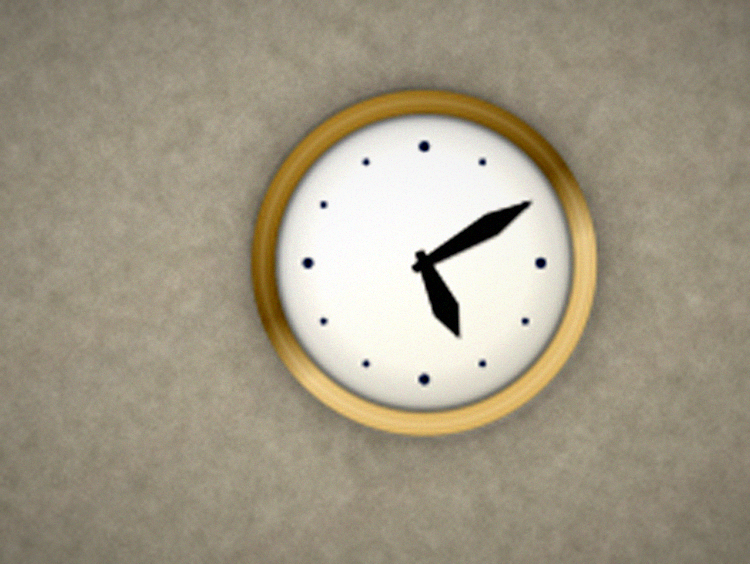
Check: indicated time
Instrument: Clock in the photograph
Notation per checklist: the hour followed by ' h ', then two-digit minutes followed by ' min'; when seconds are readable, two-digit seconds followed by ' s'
5 h 10 min
